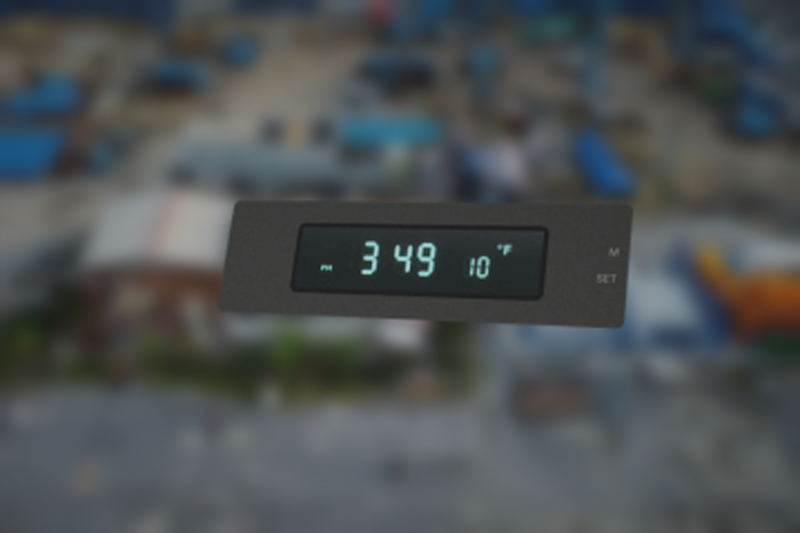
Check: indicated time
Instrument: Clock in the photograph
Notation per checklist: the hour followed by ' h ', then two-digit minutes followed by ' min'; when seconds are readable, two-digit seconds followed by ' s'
3 h 49 min
